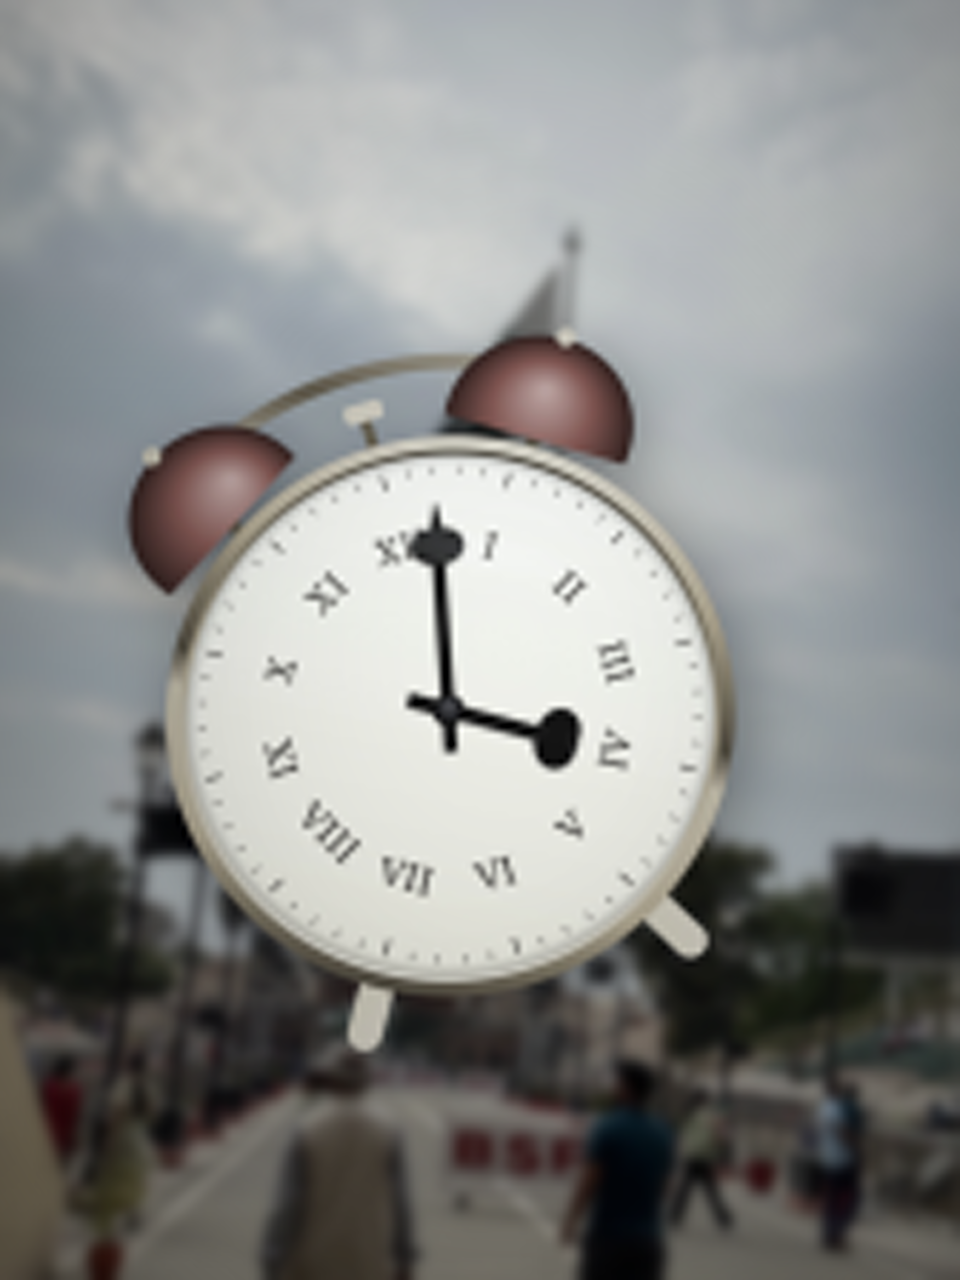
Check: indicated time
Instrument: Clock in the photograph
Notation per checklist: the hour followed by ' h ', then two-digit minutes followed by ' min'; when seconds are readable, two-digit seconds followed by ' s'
4 h 02 min
